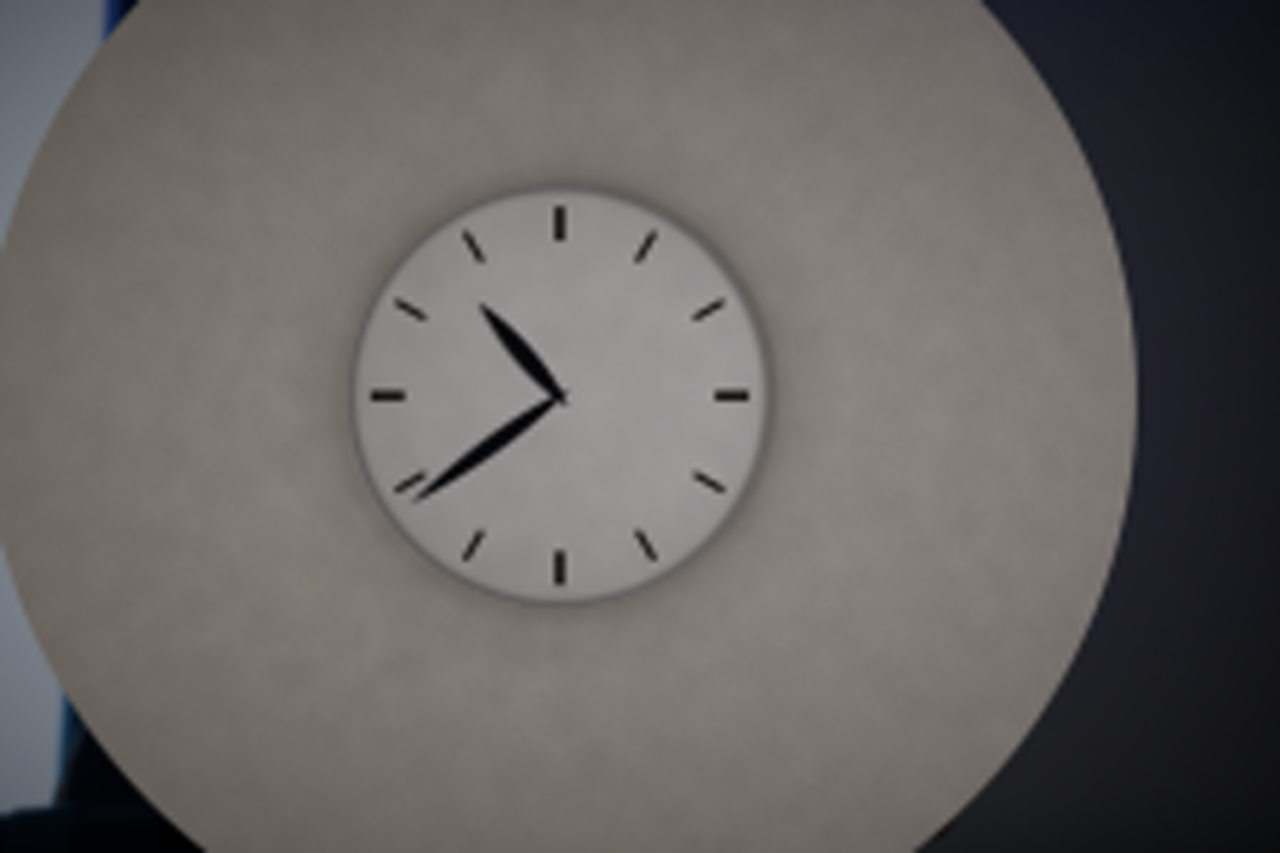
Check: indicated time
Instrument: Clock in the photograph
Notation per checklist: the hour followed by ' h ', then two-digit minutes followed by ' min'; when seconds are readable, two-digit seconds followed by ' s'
10 h 39 min
